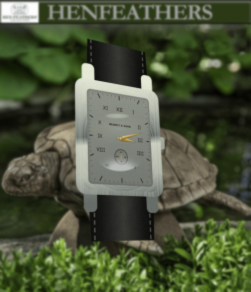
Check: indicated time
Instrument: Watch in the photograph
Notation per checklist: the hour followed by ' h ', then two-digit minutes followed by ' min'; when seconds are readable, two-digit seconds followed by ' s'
3 h 12 min
